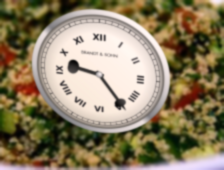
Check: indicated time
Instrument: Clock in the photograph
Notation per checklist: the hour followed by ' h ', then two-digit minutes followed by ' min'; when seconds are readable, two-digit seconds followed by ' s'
9 h 24 min
